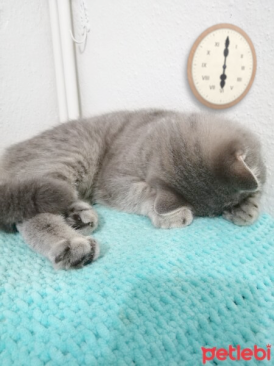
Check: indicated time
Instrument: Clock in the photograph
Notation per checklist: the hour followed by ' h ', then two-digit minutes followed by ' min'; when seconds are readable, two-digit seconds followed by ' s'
6 h 00 min
